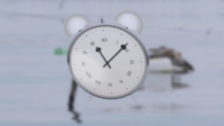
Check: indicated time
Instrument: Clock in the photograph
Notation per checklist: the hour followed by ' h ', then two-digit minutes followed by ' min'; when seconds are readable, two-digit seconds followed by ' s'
11 h 08 min
